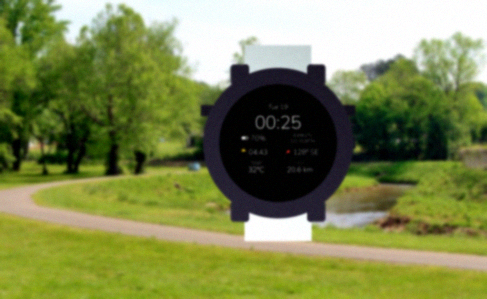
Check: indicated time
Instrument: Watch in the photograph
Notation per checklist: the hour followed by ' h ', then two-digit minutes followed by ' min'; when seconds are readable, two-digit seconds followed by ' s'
0 h 25 min
